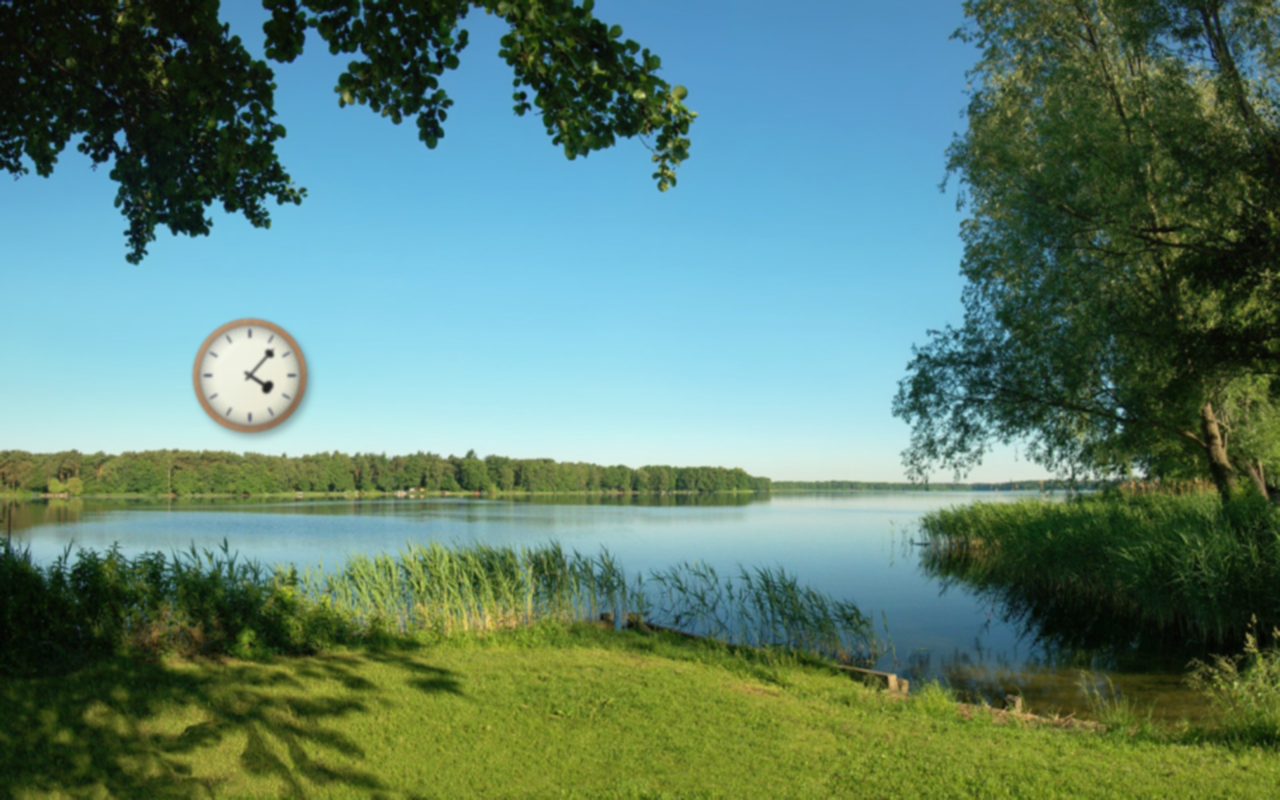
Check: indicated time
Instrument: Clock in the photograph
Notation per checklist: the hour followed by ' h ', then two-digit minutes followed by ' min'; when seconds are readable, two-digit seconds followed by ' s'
4 h 07 min
